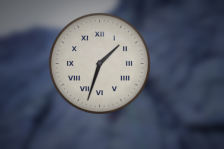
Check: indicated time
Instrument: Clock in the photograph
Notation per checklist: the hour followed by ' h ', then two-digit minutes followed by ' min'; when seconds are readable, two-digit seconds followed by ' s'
1 h 33 min
